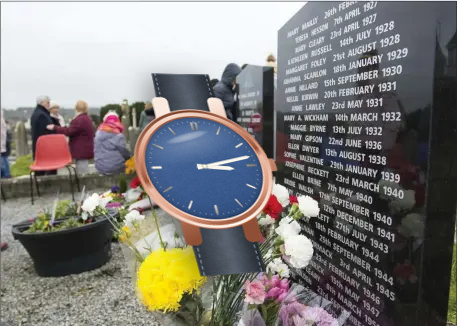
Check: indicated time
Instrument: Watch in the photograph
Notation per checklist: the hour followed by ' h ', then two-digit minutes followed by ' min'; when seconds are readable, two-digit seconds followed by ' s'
3 h 13 min
